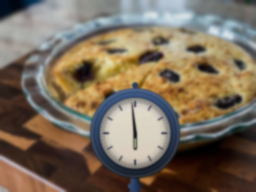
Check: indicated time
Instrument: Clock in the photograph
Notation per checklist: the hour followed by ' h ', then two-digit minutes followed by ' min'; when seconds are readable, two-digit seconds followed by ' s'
5 h 59 min
